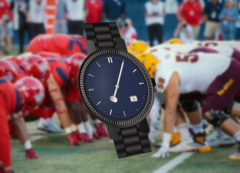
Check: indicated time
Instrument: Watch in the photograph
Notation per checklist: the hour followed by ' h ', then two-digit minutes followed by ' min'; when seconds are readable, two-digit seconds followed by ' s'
7 h 05 min
